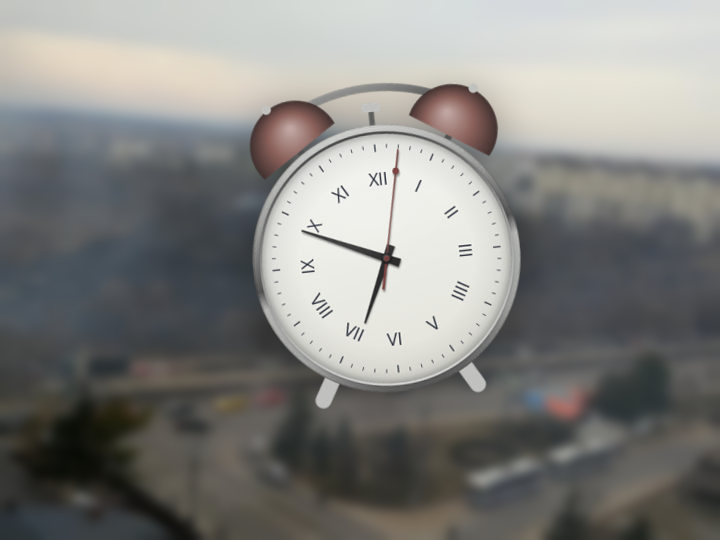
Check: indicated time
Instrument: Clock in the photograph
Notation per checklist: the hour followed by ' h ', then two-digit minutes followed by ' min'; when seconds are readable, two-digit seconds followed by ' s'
6 h 49 min 02 s
